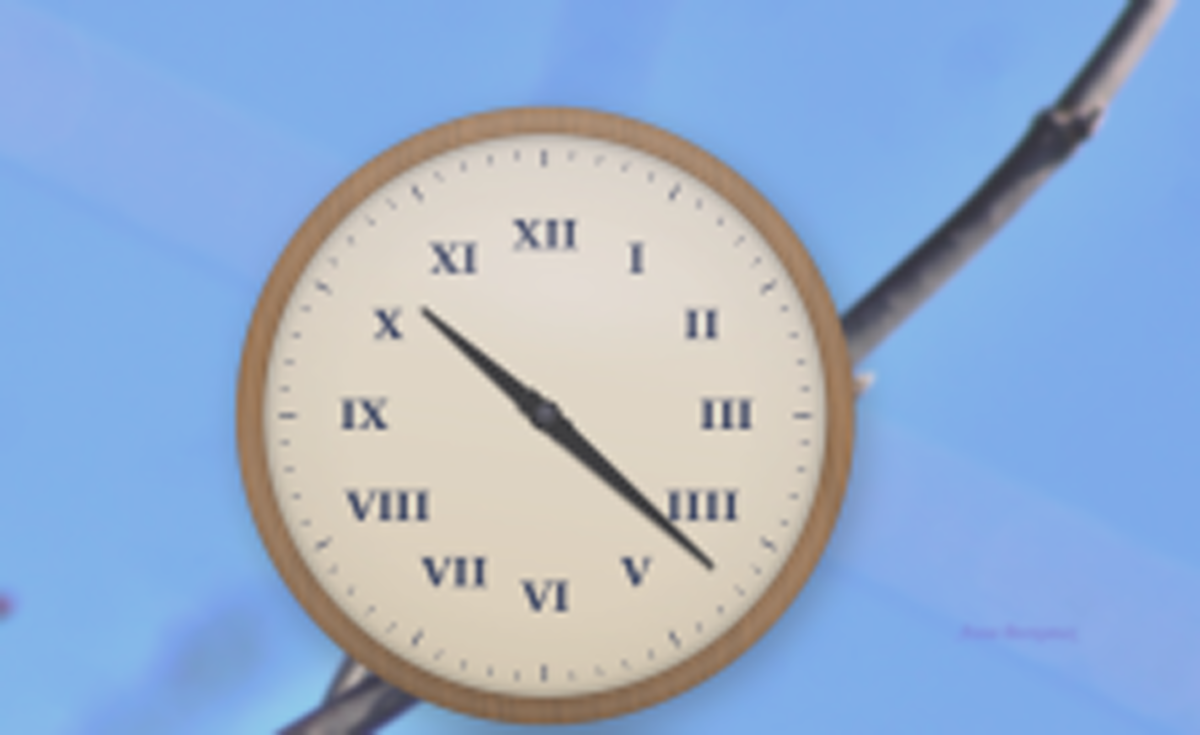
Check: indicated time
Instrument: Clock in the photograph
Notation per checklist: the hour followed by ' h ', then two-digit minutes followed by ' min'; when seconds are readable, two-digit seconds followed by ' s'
10 h 22 min
